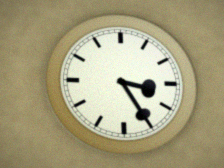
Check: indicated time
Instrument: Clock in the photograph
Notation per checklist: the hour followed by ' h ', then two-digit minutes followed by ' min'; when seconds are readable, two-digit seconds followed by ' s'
3 h 25 min
